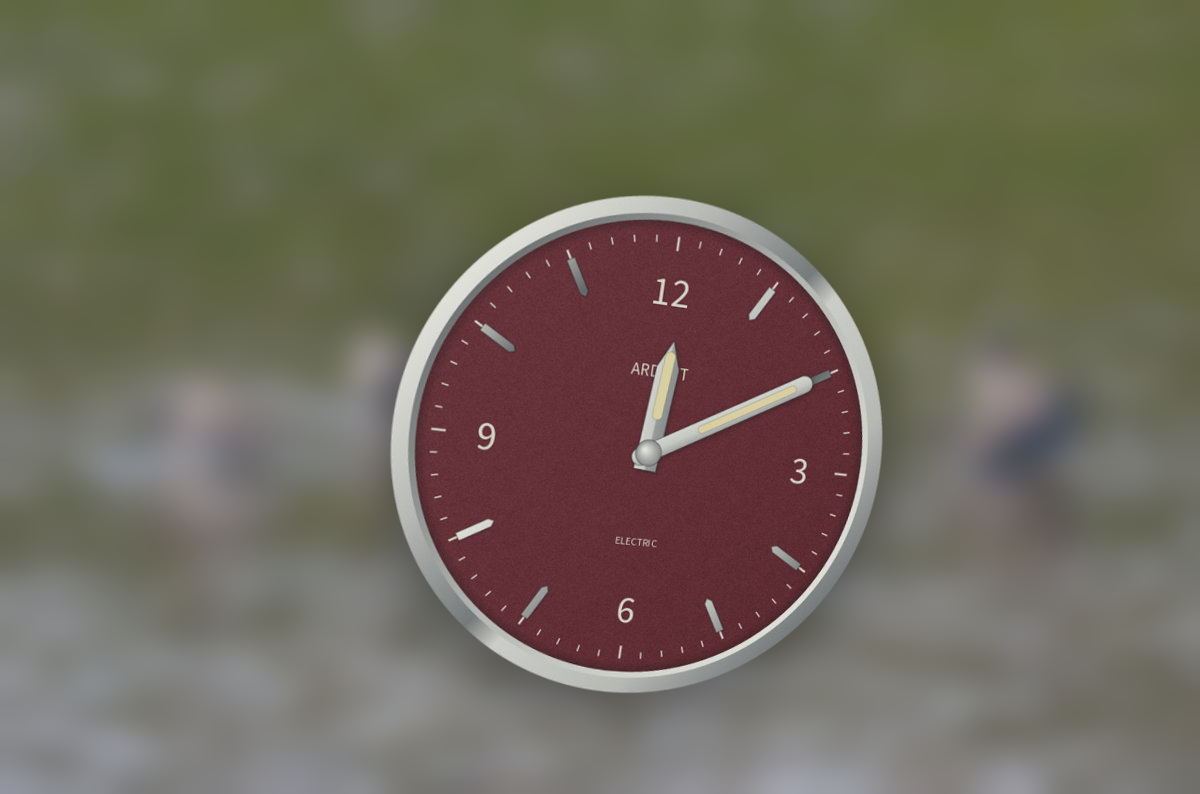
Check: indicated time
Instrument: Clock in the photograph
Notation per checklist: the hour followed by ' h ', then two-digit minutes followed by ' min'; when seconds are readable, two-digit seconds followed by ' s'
12 h 10 min
